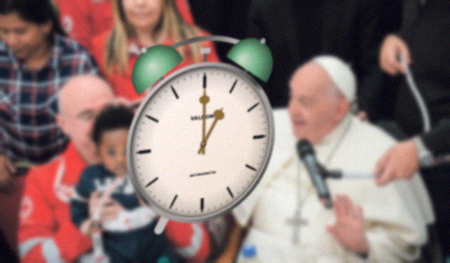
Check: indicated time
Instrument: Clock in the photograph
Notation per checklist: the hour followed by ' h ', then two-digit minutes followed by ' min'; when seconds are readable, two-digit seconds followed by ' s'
1 h 00 min
